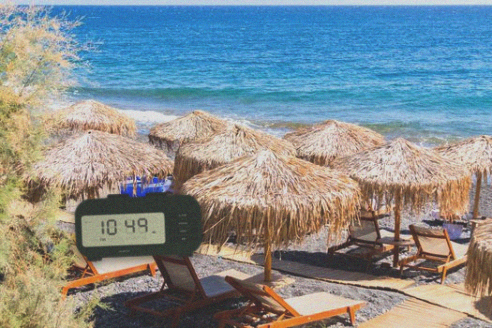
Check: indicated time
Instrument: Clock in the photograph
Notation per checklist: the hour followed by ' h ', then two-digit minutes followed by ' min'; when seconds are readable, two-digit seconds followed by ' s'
10 h 49 min
